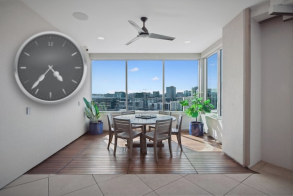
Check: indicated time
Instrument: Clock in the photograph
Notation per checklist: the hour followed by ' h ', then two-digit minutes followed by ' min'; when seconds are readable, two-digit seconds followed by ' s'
4 h 37 min
